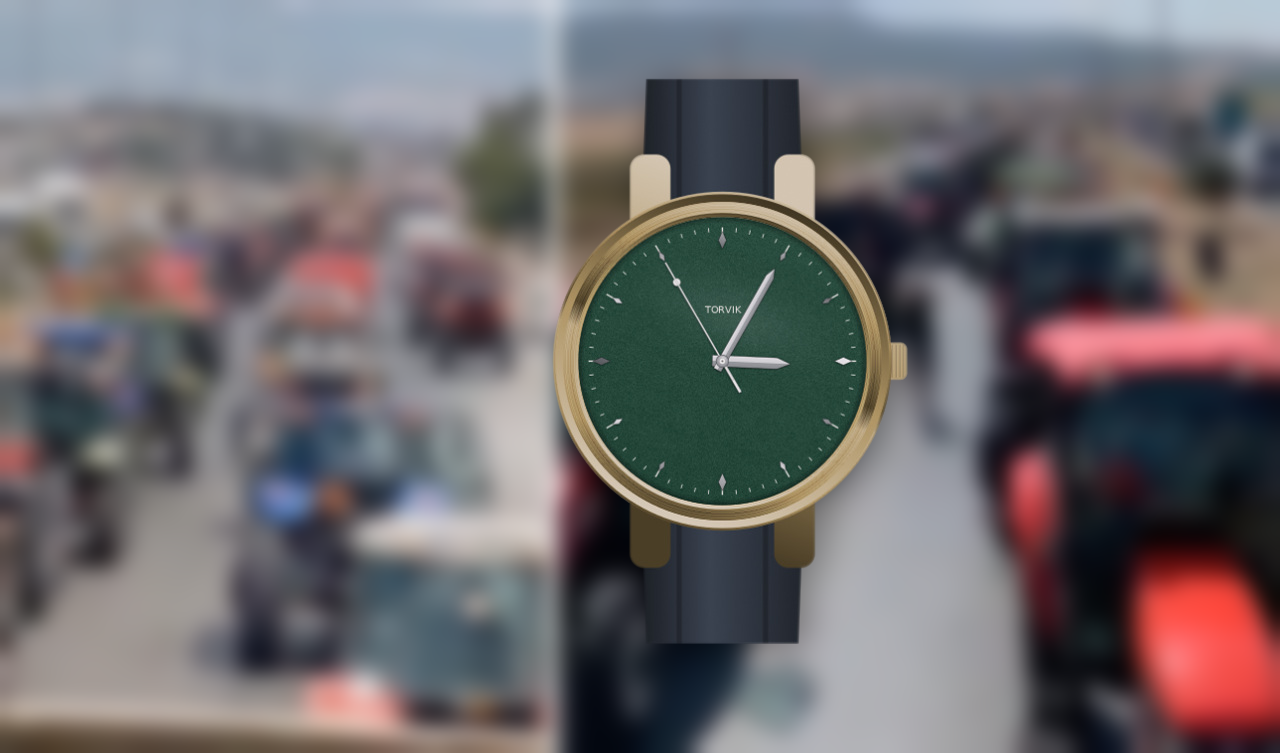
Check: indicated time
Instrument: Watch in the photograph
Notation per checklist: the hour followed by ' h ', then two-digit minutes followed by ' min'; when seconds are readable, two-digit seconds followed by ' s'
3 h 04 min 55 s
